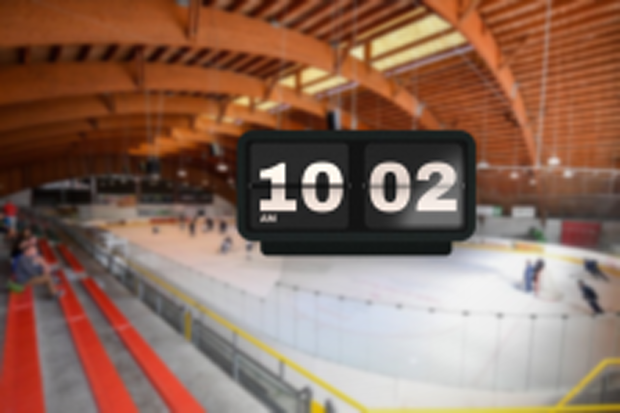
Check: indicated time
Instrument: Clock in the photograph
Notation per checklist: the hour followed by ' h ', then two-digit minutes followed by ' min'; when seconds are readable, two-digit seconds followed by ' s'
10 h 02 min
